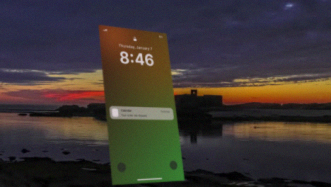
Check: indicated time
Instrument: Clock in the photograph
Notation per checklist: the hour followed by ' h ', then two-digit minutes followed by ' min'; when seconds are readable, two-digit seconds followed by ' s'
8 h 46 min
